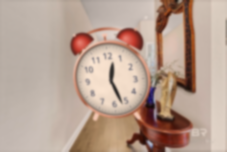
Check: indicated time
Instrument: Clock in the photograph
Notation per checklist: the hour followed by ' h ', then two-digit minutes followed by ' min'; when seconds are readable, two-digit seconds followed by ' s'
12 h 27 min
